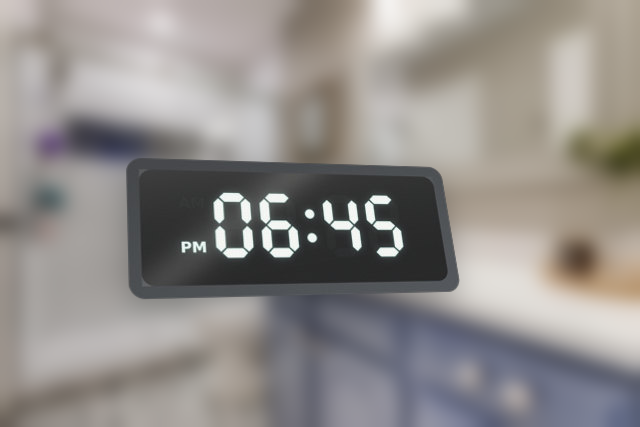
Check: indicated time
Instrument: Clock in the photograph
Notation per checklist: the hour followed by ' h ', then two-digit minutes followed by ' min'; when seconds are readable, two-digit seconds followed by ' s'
6 h 45 min
